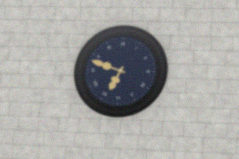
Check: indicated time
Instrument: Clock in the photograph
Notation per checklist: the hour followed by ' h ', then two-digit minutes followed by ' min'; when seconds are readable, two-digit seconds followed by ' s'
6 h 48 min
